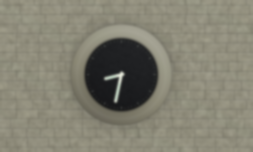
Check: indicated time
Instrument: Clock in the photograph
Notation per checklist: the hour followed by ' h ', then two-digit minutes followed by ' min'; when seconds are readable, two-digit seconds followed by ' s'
8 h 32 min
